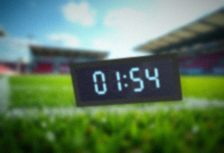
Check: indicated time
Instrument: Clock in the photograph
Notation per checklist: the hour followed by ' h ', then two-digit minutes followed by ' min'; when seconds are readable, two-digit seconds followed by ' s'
1 h 54 min
